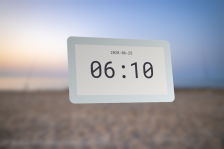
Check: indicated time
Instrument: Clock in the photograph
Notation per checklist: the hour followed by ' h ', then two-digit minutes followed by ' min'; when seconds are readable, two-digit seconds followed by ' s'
6 h 10 min
